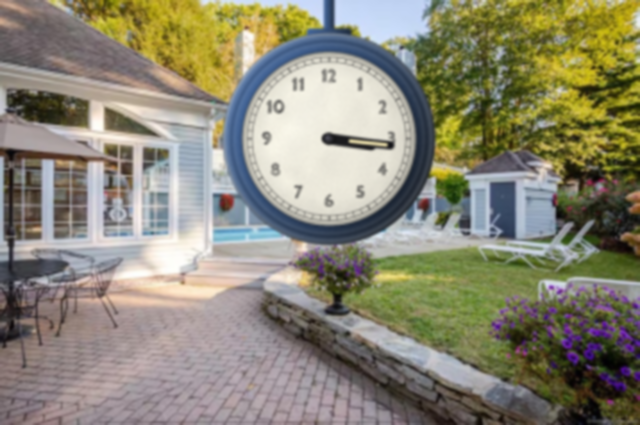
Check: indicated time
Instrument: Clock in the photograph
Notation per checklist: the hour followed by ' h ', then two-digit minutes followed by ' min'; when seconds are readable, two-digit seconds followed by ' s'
3 h 16 min
